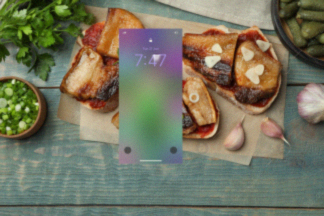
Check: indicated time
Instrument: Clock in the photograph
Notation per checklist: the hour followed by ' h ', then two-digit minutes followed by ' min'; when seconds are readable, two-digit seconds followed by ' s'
7 h 47 min
